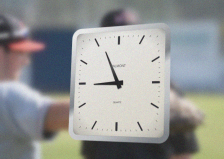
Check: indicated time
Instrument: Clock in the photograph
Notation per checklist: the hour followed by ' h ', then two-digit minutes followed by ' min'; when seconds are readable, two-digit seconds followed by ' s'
8 h 56 min
